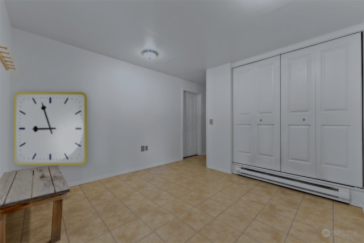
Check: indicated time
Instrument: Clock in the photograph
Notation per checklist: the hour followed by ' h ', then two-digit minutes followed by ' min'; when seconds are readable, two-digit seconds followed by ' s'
8 h 57 min
